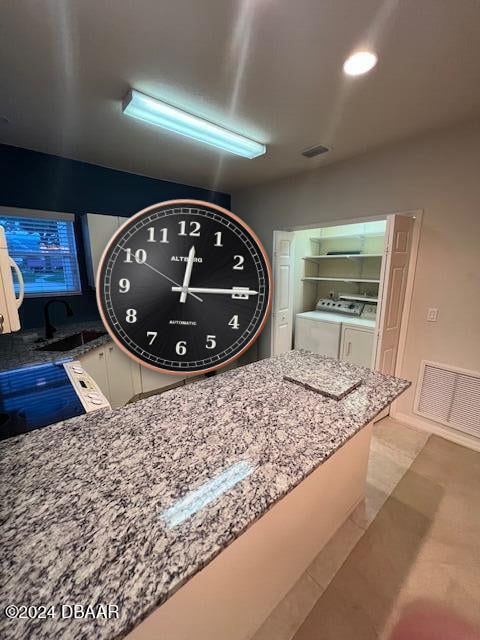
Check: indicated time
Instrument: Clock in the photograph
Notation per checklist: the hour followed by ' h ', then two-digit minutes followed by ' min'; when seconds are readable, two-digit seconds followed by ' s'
12 h 14 min 50 s
